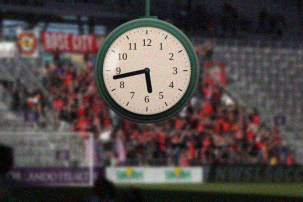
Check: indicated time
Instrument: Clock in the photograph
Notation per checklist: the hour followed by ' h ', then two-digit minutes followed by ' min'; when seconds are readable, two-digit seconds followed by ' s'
5 h 43 min
